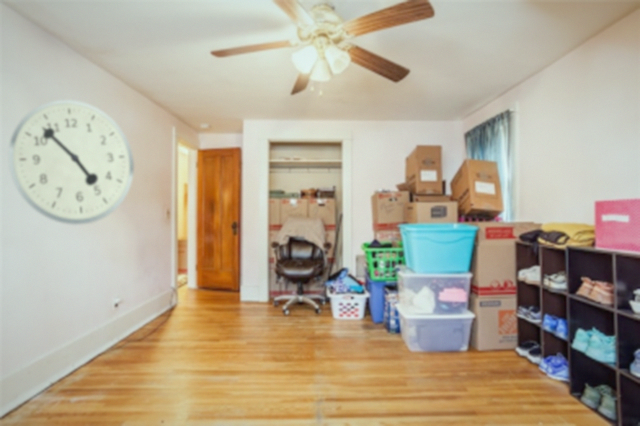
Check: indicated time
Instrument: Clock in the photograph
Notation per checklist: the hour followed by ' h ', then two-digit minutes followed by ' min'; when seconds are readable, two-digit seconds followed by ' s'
4 h 53 min
